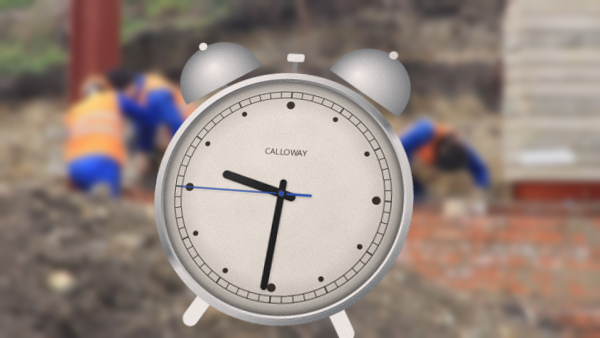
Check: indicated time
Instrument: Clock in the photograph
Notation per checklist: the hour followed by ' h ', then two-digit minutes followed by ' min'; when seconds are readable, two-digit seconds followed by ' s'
9 h 30 min 45 s
